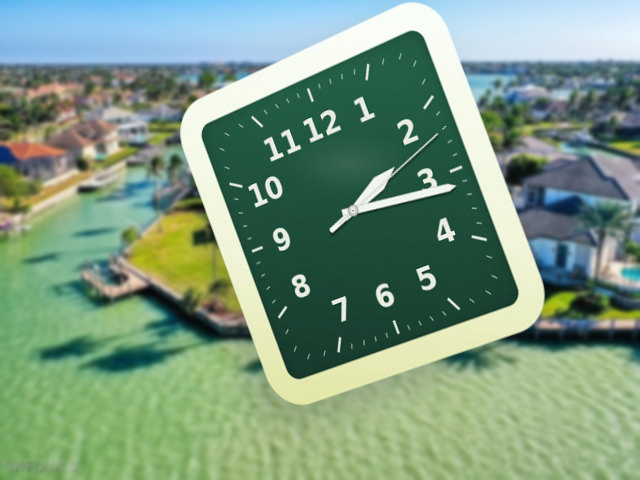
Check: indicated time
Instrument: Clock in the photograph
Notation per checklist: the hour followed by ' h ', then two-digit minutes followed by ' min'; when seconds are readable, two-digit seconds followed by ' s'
2 h 16 min 12 s
